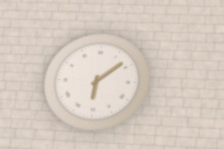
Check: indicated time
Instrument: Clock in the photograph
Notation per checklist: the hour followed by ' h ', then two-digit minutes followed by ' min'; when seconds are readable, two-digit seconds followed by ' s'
6 h 08 min
